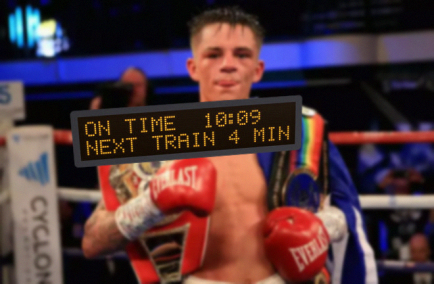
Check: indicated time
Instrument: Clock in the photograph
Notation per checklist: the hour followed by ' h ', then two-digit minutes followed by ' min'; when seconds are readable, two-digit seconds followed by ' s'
10 h 09 min
